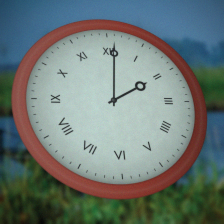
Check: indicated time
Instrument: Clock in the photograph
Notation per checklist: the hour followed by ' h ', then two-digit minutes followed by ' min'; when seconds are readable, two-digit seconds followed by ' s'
2 h 01 min
